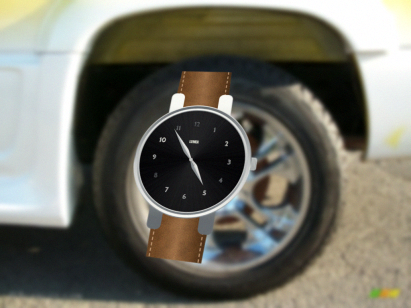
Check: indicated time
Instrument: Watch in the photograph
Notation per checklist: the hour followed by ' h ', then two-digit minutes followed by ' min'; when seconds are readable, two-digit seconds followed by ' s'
4 h 54 min
